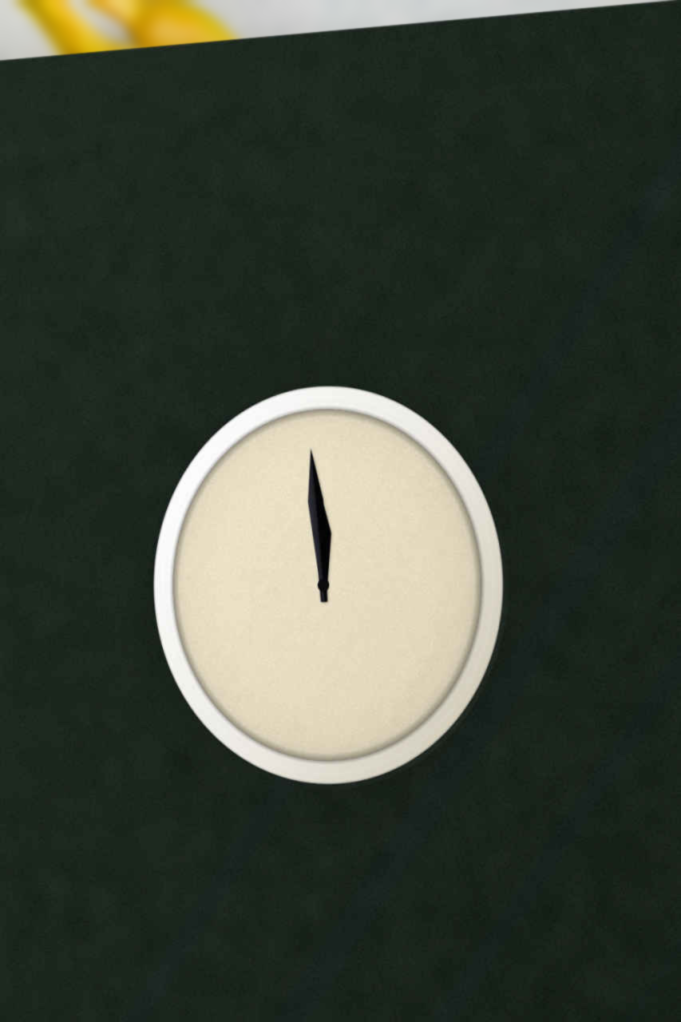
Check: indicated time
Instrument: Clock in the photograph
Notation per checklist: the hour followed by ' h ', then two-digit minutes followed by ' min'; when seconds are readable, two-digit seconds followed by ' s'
11 h 59 min
